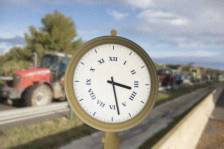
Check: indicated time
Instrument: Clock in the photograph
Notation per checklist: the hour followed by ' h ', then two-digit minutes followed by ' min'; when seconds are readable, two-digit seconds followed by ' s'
3 h 28 min
